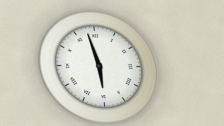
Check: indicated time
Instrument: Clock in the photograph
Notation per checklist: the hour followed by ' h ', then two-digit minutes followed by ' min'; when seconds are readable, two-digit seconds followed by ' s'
5 h 58 min
